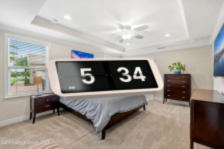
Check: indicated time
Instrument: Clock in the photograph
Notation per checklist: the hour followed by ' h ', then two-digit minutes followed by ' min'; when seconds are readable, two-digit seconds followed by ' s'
5 h 34 min
